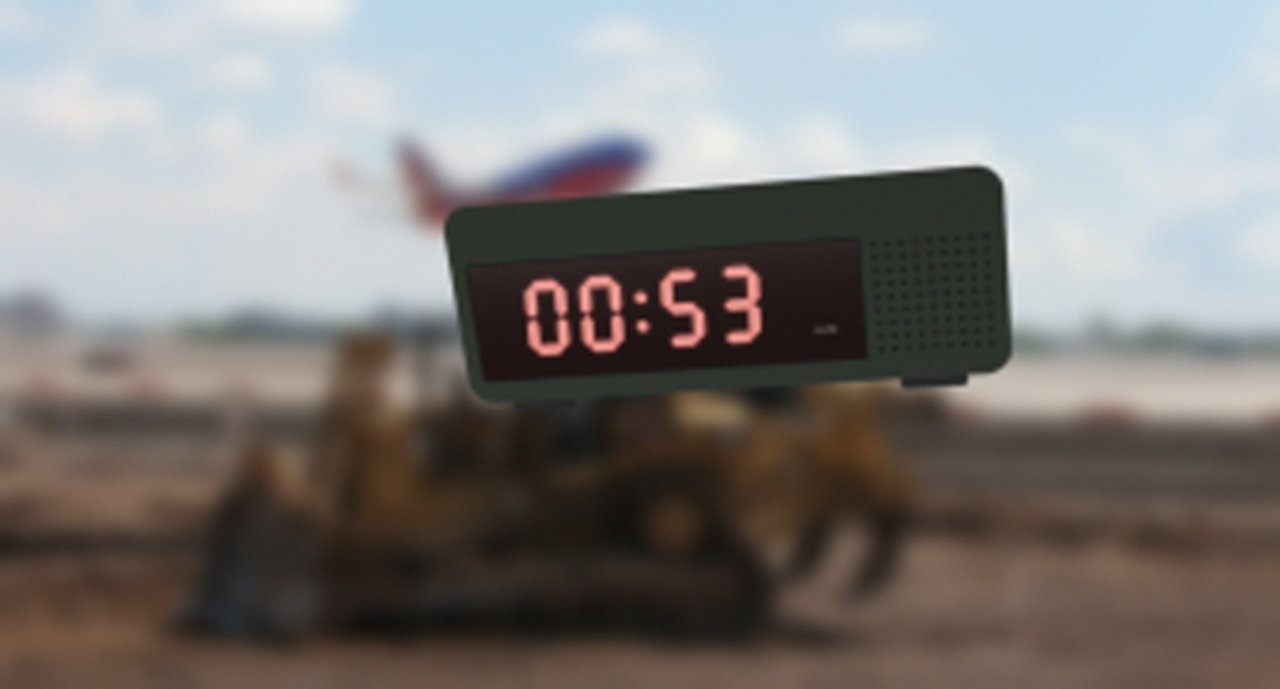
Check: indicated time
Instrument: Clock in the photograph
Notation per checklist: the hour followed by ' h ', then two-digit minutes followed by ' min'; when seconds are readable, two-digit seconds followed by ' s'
0 h 53 min
